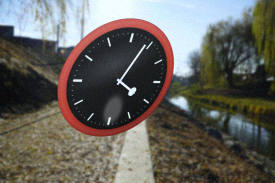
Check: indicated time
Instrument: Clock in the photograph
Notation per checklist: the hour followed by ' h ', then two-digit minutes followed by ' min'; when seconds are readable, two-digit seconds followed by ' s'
4 h 04 min
